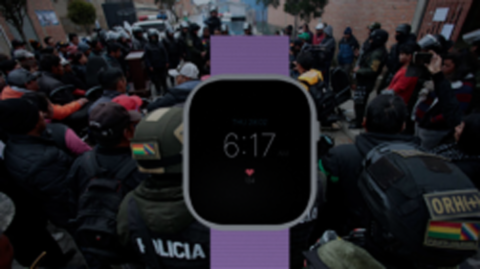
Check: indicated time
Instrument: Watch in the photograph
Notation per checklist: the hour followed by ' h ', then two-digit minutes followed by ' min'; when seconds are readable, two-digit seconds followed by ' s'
6 h 17 min
